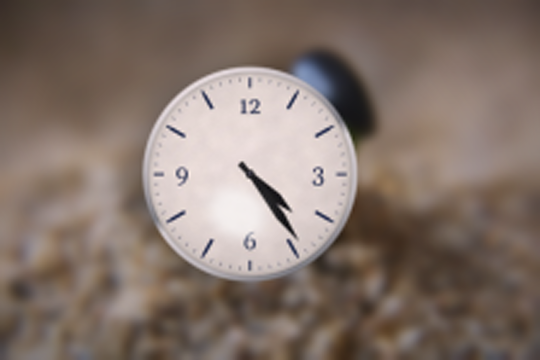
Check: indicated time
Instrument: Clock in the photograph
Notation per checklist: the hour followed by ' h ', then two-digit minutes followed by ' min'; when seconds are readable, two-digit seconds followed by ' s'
4 h 24 min
